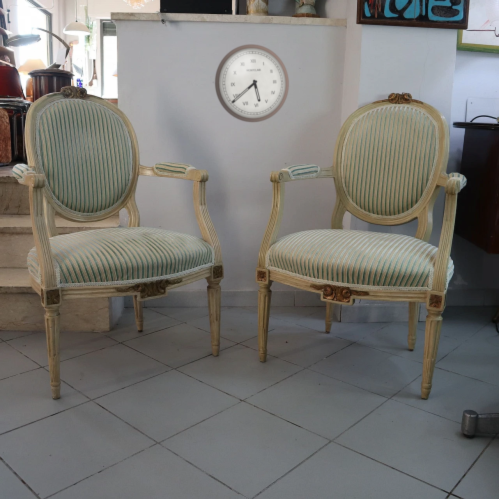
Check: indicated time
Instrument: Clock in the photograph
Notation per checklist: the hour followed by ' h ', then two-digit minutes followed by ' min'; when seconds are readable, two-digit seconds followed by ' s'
5 h 39 min
